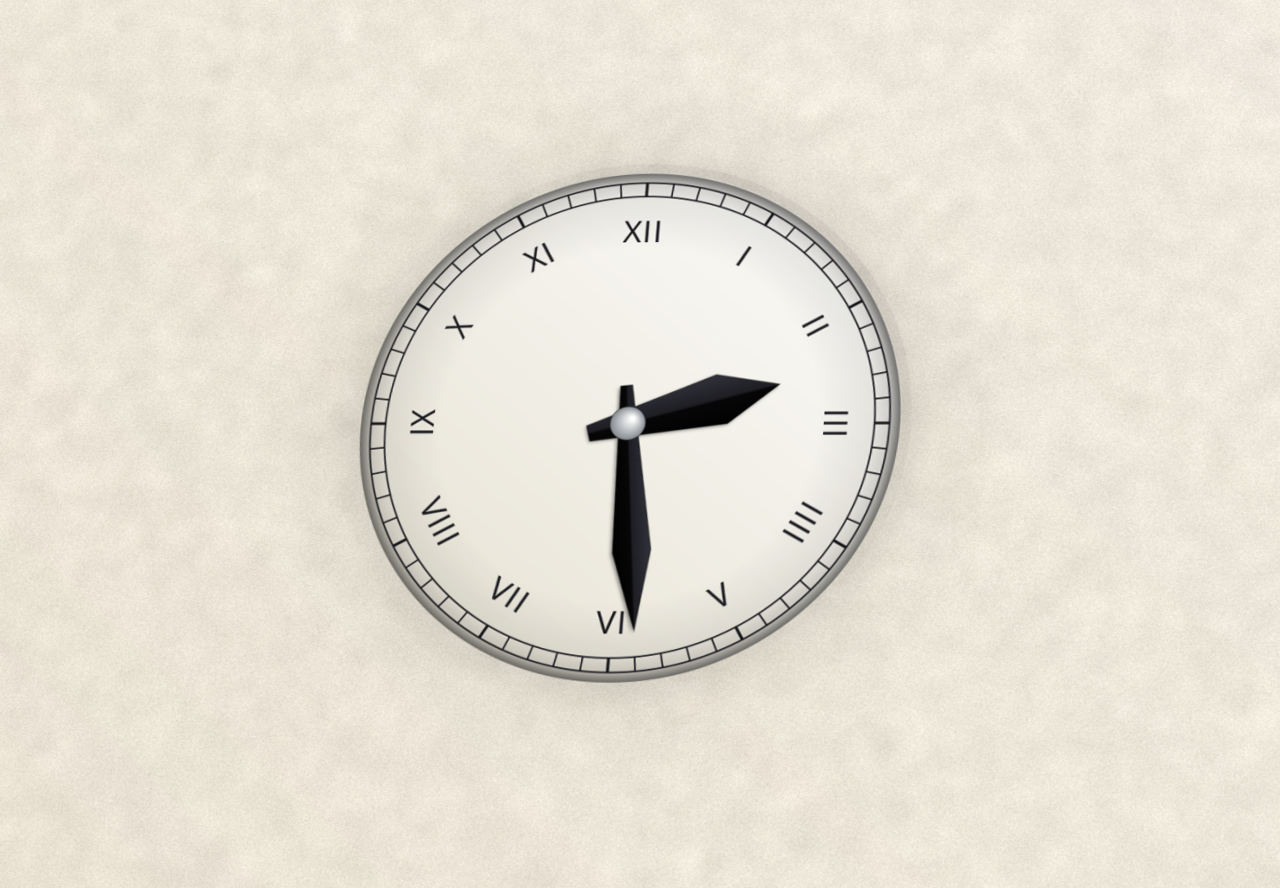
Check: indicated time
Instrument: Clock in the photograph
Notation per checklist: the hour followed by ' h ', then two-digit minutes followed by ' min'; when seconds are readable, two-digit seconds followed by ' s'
2 h 29 min
